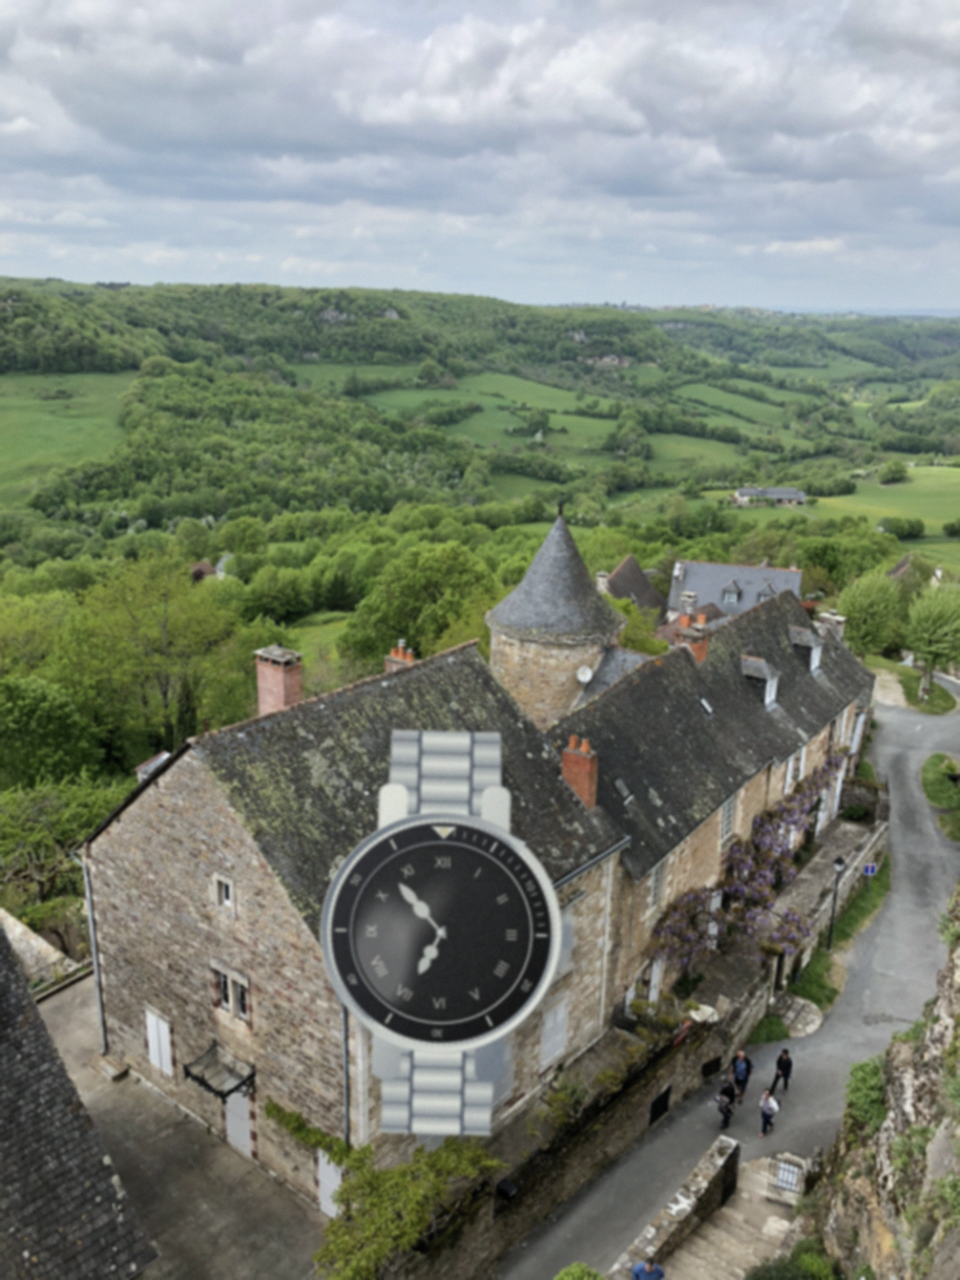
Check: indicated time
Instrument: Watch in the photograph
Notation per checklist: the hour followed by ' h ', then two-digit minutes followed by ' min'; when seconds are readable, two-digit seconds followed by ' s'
6 h 53 min
